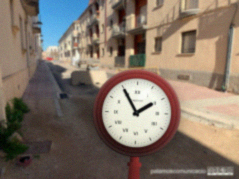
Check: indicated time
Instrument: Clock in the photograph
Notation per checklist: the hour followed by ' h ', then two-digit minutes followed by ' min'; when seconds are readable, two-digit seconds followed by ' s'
1 h 55 min
